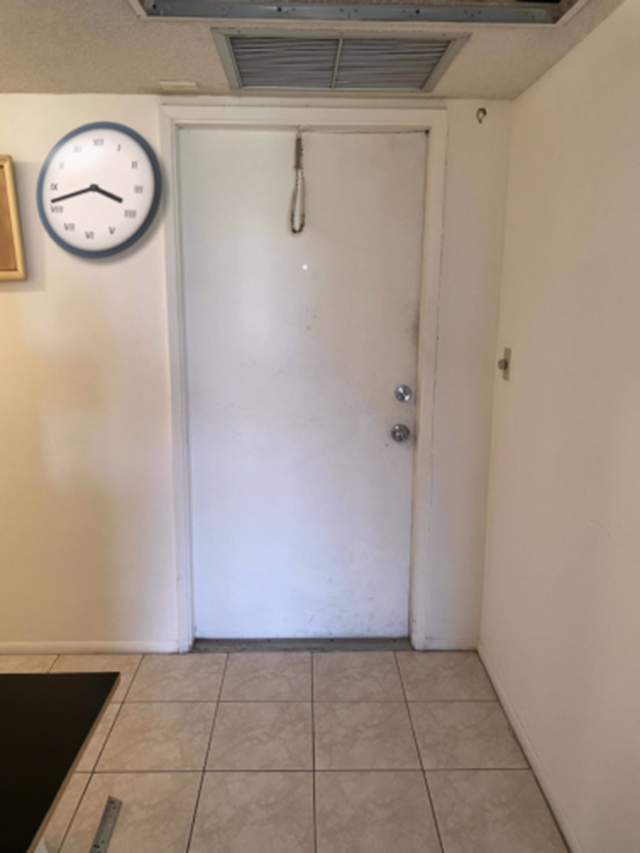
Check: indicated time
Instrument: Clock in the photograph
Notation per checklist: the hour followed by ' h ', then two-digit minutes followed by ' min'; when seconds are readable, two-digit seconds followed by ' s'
3 h 42 min
